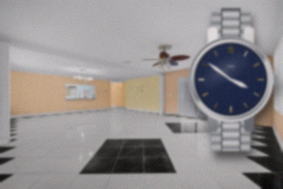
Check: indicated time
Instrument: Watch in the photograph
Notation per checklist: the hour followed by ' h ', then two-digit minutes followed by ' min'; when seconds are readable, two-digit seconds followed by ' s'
3 h 51 min
